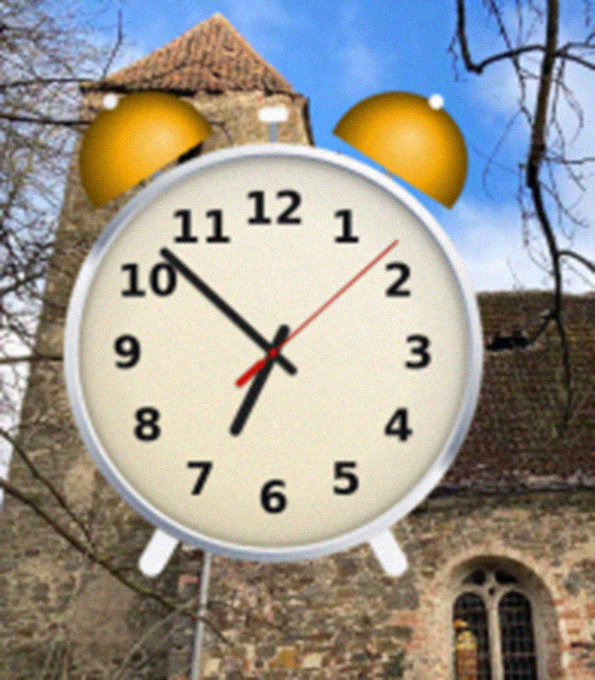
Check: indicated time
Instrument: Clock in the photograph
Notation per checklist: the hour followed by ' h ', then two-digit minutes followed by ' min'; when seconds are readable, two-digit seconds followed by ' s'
6 h 52 min 08 s
